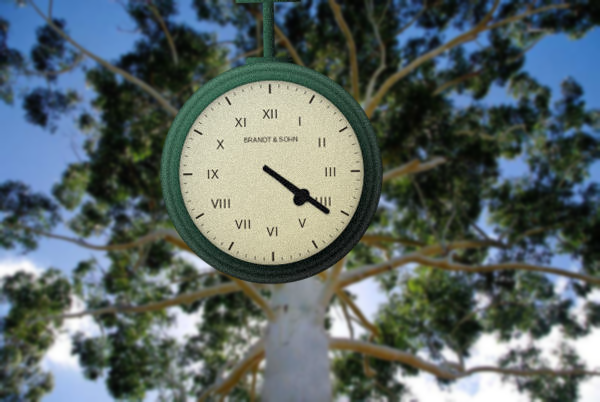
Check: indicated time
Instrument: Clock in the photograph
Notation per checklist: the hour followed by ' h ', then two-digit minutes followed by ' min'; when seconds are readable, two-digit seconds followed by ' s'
4 h 21 min
